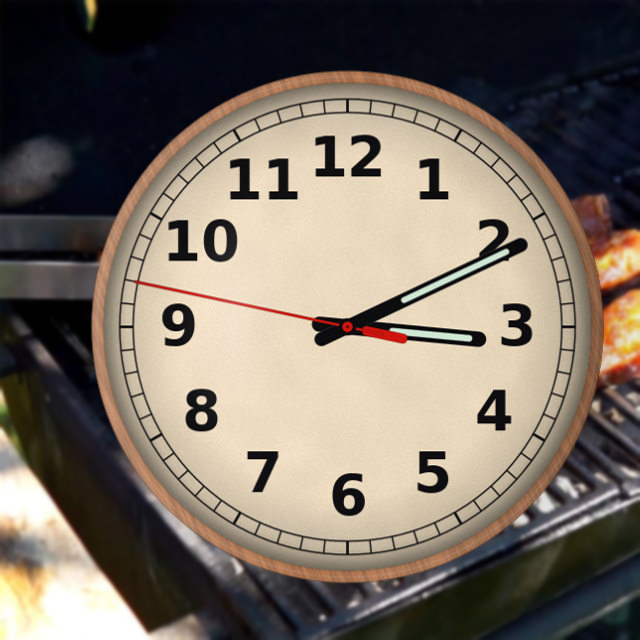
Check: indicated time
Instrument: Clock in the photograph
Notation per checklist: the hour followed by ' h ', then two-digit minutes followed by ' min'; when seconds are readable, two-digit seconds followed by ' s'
3 h 10 min 47 s
